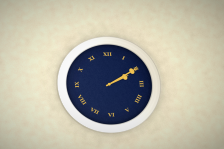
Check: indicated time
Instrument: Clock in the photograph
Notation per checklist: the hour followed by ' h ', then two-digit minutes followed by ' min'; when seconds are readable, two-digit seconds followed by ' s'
2 h 10 min
